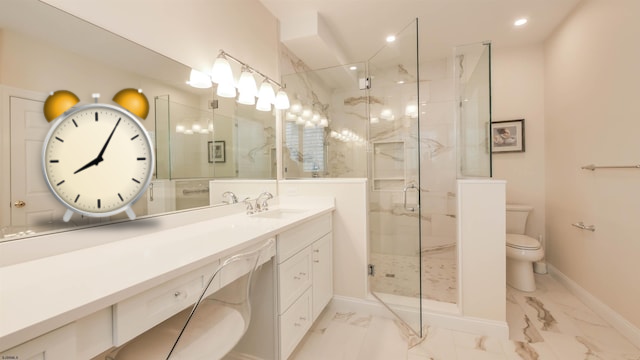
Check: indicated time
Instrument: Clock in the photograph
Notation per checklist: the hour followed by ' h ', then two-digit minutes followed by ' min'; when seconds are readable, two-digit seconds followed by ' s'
8 h 05 min
